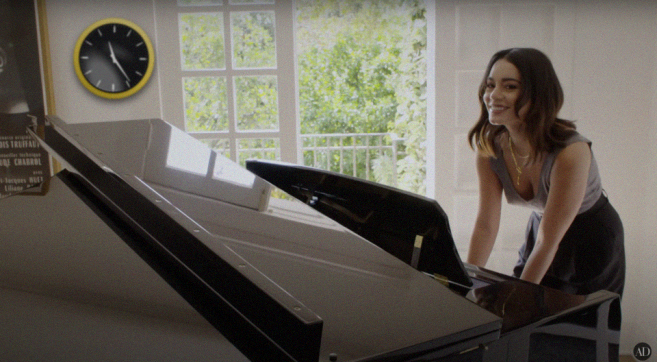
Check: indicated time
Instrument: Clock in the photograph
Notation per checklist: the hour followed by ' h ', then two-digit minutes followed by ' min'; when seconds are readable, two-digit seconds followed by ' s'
11 h 24 min
